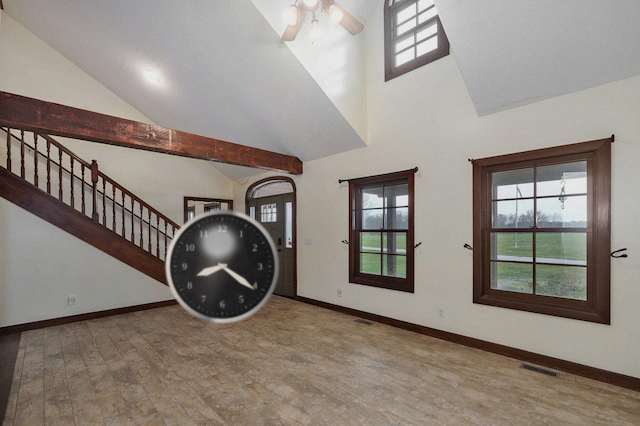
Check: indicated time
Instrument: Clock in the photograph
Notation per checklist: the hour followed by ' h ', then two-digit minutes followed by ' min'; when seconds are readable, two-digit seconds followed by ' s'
8 h 21 min
